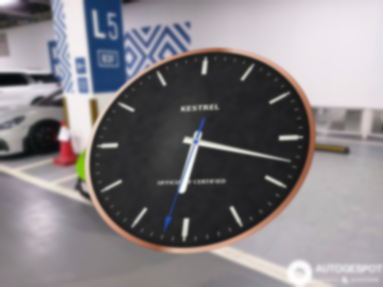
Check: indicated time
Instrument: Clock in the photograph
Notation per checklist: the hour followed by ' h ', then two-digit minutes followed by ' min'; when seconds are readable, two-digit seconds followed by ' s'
6 h 17 min 32 s
